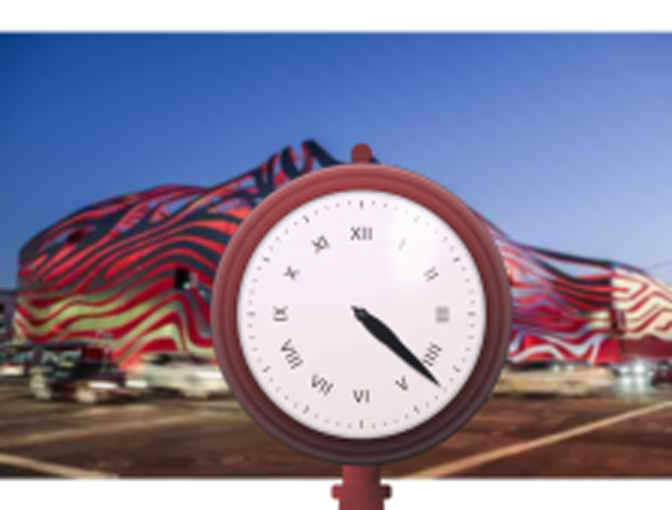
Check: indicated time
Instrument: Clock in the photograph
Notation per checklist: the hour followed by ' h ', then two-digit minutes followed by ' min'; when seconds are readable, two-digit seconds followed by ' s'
4 h 22 min
